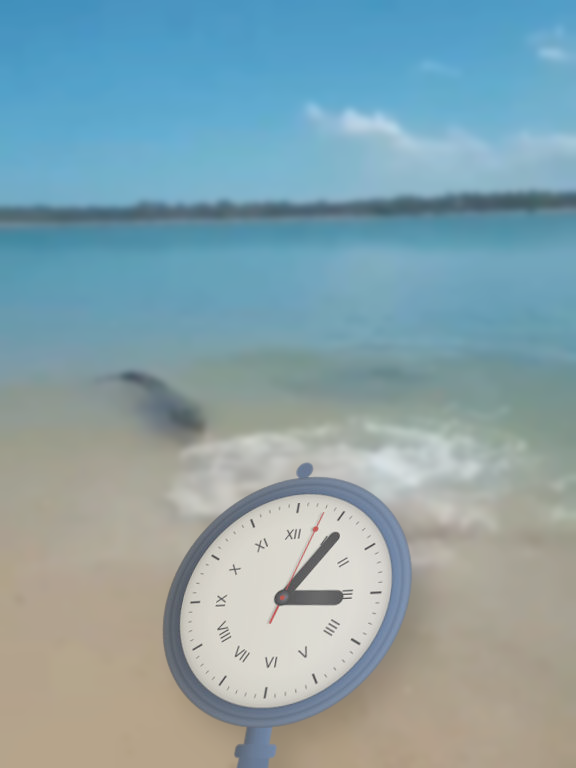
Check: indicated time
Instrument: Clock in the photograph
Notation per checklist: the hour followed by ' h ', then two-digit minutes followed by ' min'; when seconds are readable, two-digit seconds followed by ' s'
3 h 06 min 03 s
